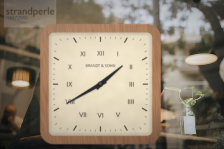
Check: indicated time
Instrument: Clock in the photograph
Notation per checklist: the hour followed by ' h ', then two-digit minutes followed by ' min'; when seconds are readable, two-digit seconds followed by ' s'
1 h 40 min
